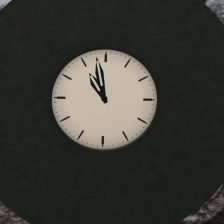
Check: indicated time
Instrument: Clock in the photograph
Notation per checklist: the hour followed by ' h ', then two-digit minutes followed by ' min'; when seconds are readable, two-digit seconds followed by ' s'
10 h 58 min
